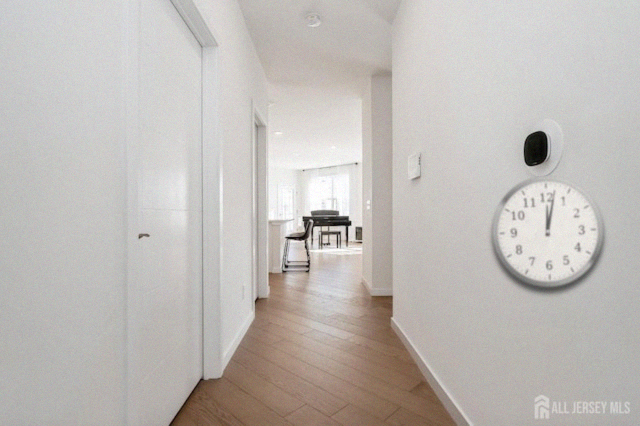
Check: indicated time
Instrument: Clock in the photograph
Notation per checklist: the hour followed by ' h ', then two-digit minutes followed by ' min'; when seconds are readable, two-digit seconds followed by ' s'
12 h 02 min
